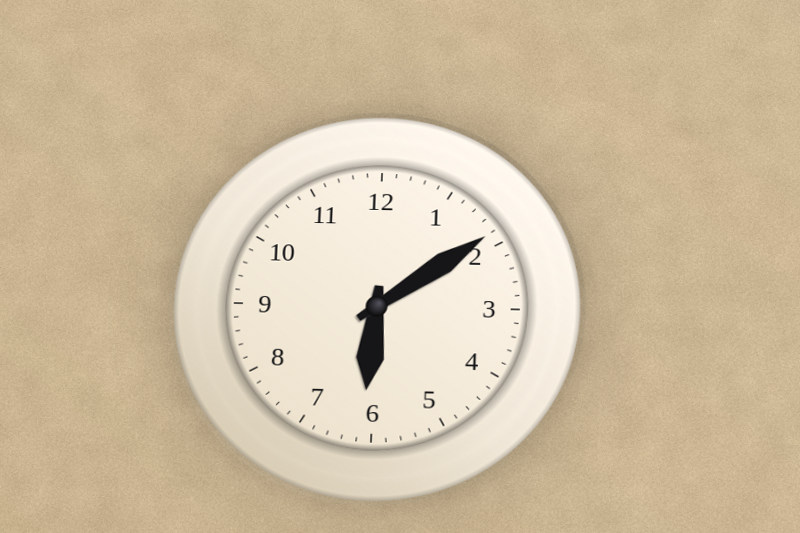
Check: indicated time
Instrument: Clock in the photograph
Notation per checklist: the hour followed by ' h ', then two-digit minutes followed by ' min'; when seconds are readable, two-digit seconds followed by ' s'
6 h 09 min
